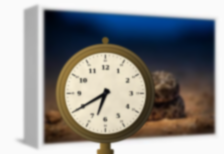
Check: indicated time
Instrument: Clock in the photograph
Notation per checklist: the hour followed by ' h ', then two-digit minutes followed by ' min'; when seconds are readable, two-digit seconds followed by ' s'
6 h 40 min
